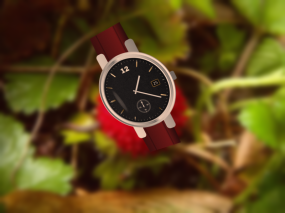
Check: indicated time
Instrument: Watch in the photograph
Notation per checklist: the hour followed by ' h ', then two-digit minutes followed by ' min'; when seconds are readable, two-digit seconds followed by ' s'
1 h 21 min
